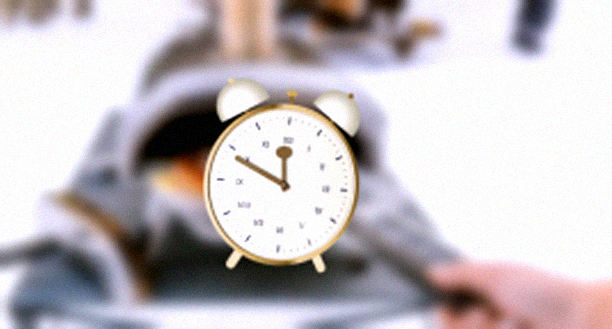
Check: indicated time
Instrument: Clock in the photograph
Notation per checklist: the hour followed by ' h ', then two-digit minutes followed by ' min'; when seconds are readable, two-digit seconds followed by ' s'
11 h 49 min
